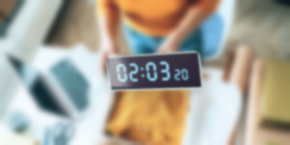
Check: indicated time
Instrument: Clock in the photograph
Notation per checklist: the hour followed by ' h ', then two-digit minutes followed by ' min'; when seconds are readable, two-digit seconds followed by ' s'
2 h 03 min
